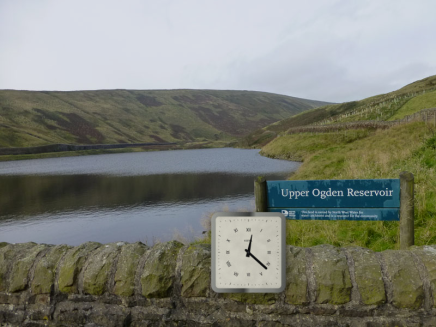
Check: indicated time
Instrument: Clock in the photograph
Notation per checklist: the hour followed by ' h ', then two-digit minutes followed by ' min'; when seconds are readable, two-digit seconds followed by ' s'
12 h 22 min
